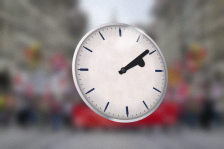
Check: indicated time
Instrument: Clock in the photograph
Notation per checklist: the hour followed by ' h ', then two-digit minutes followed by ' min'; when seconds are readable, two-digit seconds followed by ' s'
2 h 09 min
